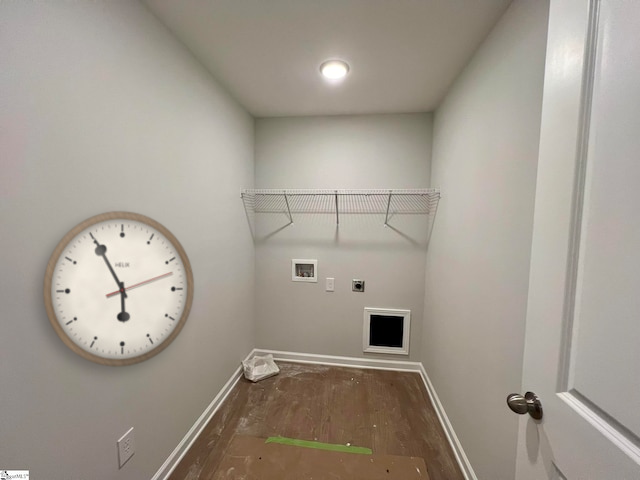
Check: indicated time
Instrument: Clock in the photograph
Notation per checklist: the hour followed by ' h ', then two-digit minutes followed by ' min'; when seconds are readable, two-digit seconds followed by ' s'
5 h 55 min 12 s
